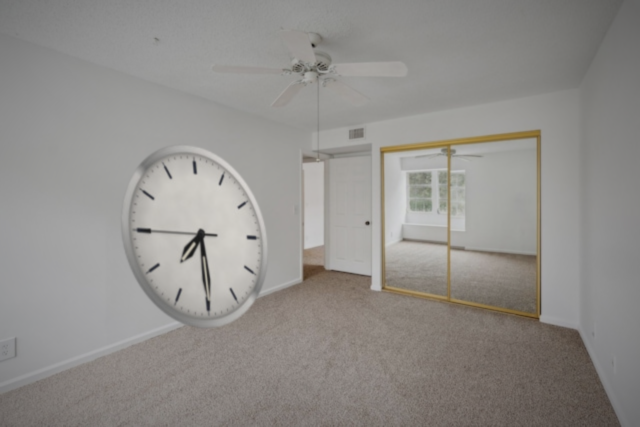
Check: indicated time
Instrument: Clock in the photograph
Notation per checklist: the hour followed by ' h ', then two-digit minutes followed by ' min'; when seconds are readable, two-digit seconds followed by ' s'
7 h 29 min 45 s
